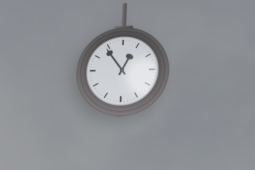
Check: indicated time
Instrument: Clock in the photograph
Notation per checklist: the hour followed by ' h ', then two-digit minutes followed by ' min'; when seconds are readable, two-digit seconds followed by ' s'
12 h 54 min
